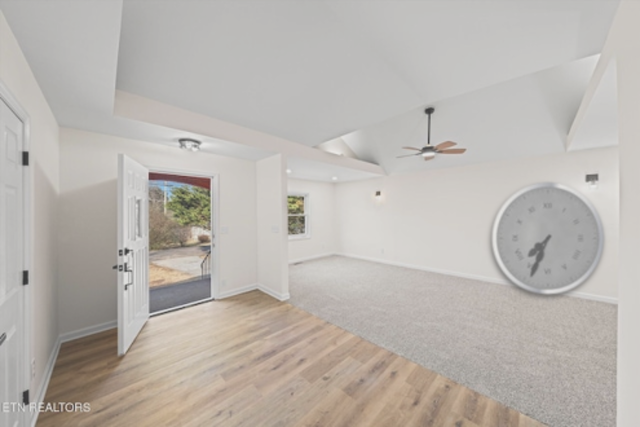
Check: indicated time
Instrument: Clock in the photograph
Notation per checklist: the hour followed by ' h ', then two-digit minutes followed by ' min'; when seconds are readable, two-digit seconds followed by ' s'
7 h 34 min
